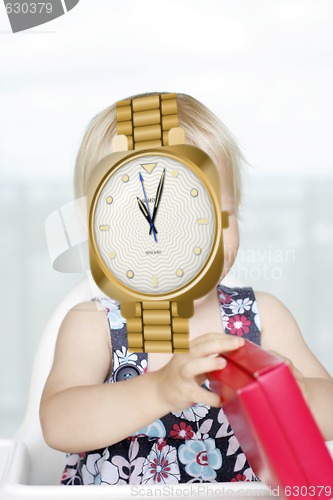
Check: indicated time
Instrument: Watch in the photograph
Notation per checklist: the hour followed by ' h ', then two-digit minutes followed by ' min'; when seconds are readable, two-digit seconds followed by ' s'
11 h 02 min 58 s
